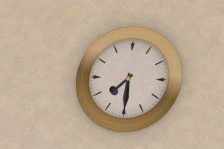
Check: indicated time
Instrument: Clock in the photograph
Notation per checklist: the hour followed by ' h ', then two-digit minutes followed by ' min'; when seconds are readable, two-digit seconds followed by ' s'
7 h 30 min
